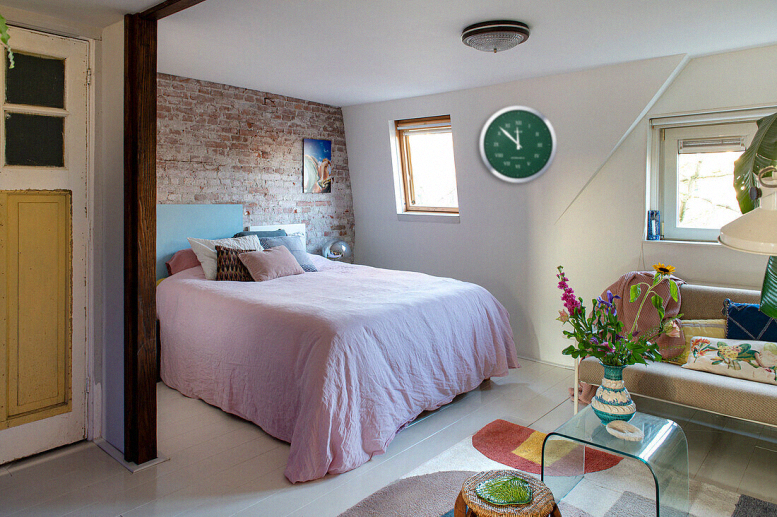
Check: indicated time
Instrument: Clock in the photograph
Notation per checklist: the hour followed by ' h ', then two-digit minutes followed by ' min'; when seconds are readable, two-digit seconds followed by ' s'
11 h 52 min
